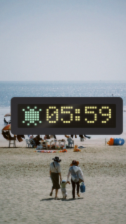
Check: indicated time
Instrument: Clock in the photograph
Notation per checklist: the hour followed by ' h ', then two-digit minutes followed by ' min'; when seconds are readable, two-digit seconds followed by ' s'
5 h 59 min
